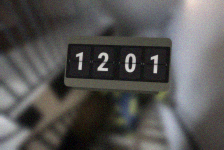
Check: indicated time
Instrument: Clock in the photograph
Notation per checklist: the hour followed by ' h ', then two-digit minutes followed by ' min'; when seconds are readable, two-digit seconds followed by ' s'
12 h 01 min
